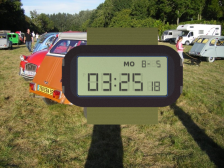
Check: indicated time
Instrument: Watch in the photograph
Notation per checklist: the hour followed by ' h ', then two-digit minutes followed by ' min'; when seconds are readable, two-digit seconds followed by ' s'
3 h 25 min 18 s
